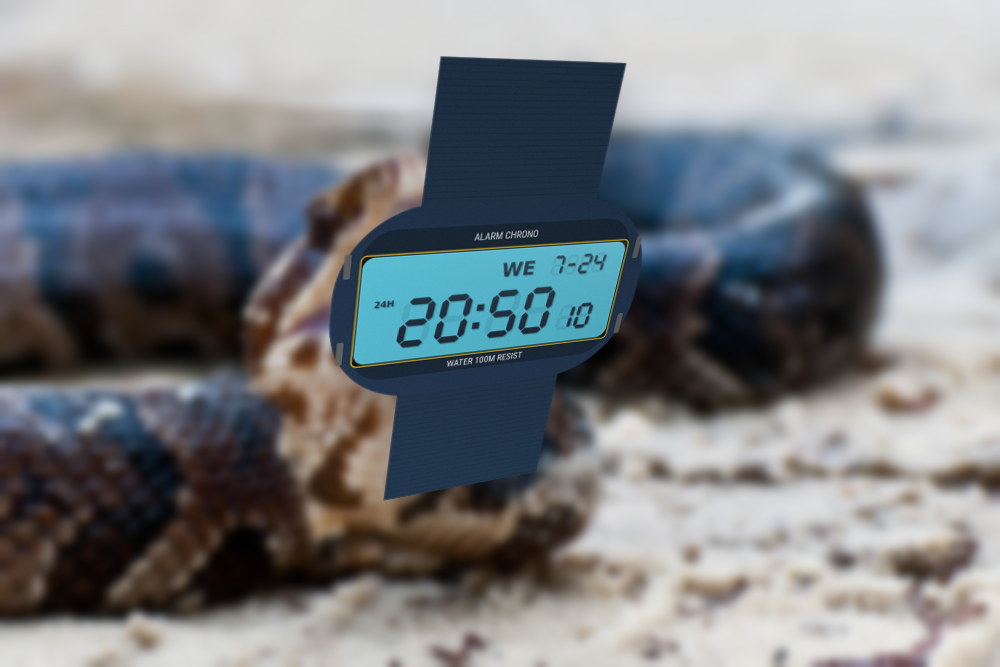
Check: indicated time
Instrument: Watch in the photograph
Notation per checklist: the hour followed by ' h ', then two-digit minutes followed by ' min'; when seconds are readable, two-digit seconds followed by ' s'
20 h 50 min 10 s
